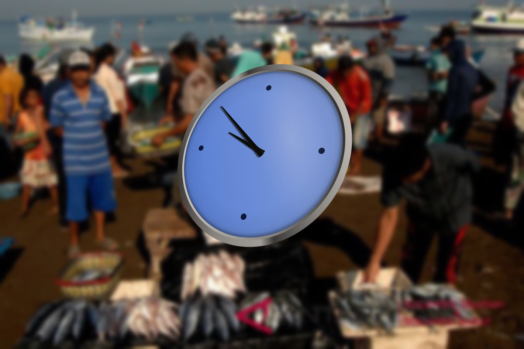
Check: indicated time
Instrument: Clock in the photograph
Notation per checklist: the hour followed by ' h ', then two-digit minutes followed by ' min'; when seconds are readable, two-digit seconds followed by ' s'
9 h 52 min
